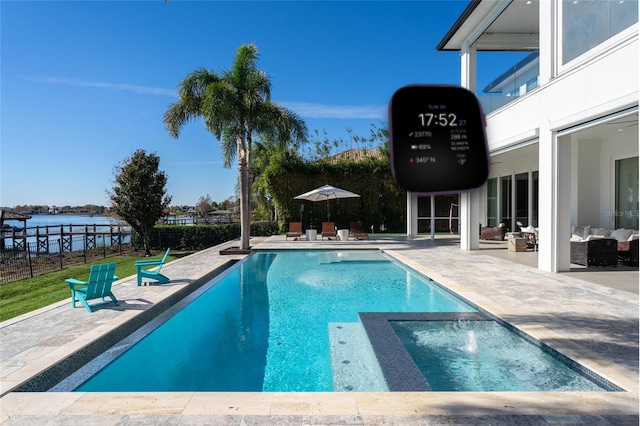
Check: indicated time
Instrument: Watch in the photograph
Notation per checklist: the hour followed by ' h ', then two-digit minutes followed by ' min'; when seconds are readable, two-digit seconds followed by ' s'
17 h 52 min
